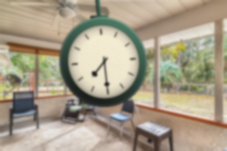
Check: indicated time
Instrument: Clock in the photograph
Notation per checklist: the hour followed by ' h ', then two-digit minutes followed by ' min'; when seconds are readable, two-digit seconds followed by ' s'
7 h 30 min
